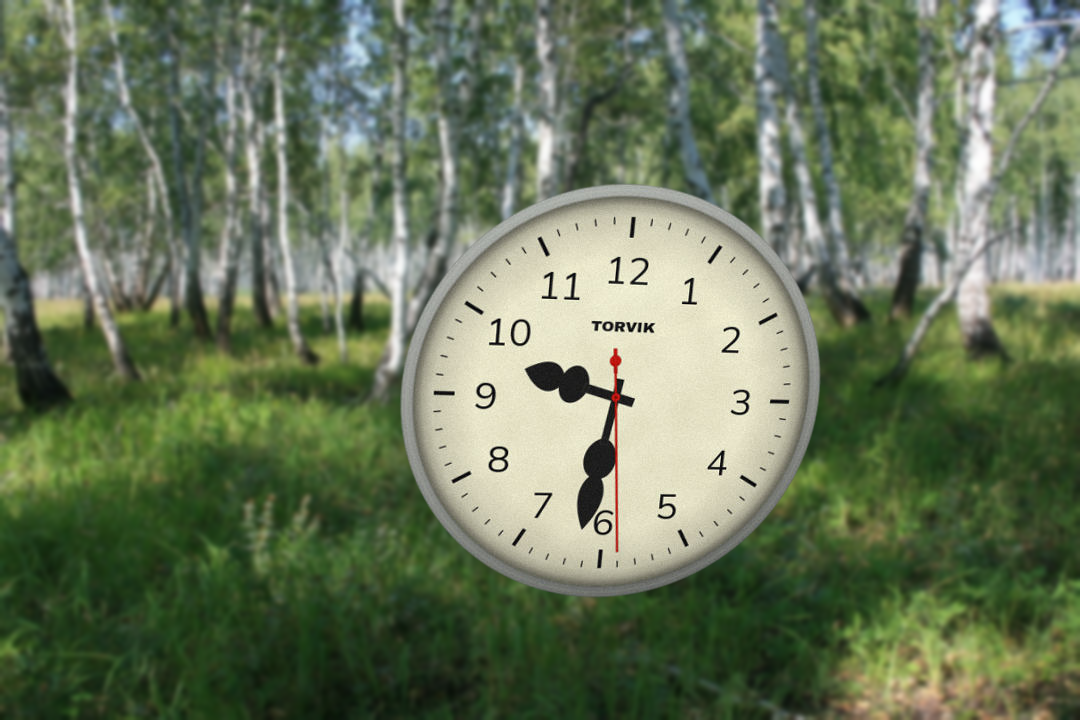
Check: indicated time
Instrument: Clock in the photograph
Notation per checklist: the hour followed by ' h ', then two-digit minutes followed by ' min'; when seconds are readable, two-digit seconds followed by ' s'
9 h 31 min 29 s
